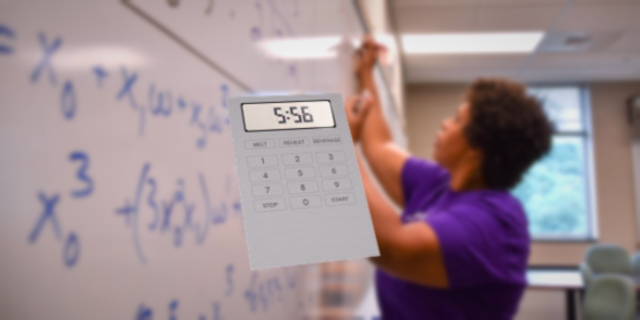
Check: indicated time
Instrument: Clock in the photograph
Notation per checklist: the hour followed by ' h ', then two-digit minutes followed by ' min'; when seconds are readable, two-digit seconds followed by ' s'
5 h 56 min
